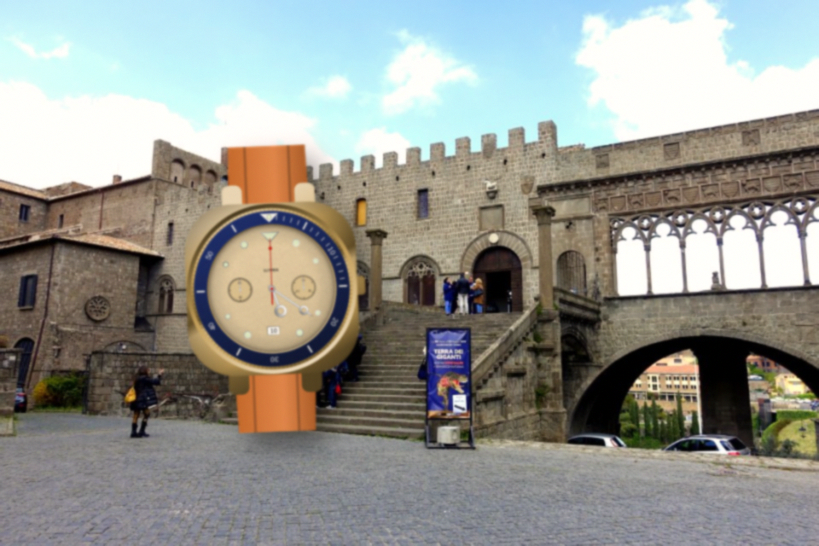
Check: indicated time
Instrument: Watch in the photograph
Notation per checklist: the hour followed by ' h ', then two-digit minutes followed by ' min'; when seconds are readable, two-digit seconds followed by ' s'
5 h 21 min
